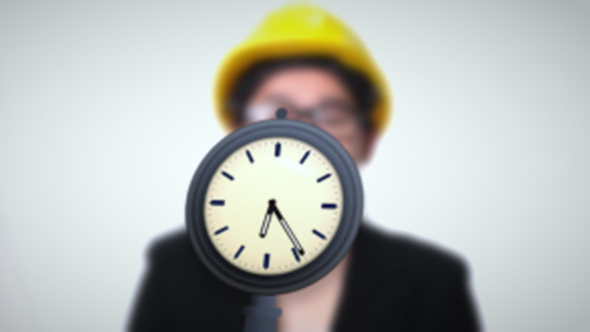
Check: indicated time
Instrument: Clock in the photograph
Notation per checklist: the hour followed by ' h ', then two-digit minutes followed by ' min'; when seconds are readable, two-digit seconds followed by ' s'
6 h 24 min
